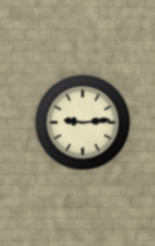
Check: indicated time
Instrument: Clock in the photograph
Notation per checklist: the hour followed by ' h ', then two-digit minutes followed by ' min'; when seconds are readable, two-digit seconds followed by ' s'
9 h 14 min
